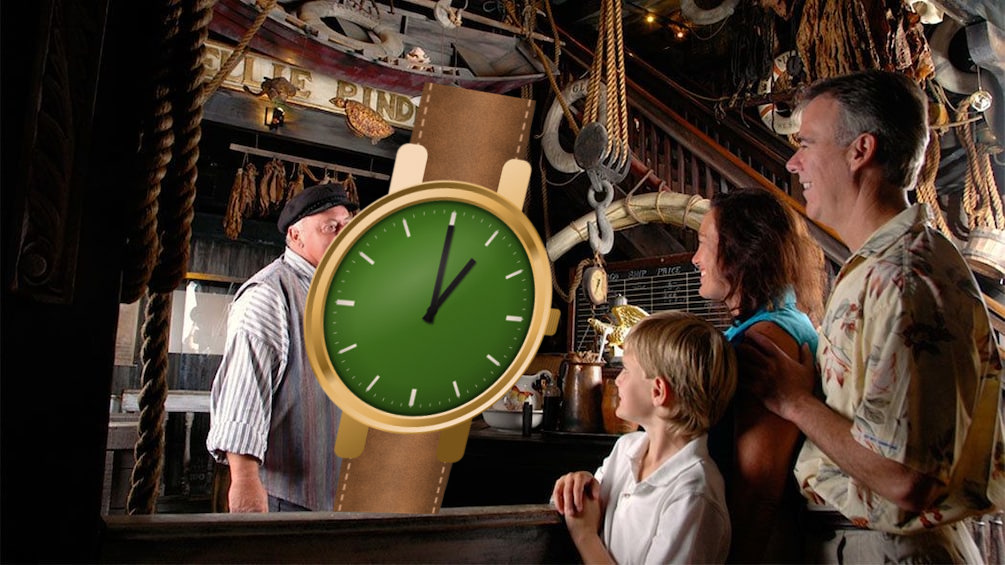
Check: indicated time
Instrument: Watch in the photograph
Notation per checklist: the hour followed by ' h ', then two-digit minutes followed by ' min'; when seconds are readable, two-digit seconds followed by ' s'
1 h 00 min
